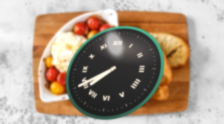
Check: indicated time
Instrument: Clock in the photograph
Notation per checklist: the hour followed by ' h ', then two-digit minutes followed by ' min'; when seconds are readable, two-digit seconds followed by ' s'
7 h 40 min
